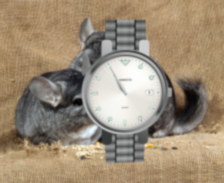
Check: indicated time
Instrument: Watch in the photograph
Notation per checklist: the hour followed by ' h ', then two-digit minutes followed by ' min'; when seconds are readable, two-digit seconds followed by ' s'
10 h 55 min
